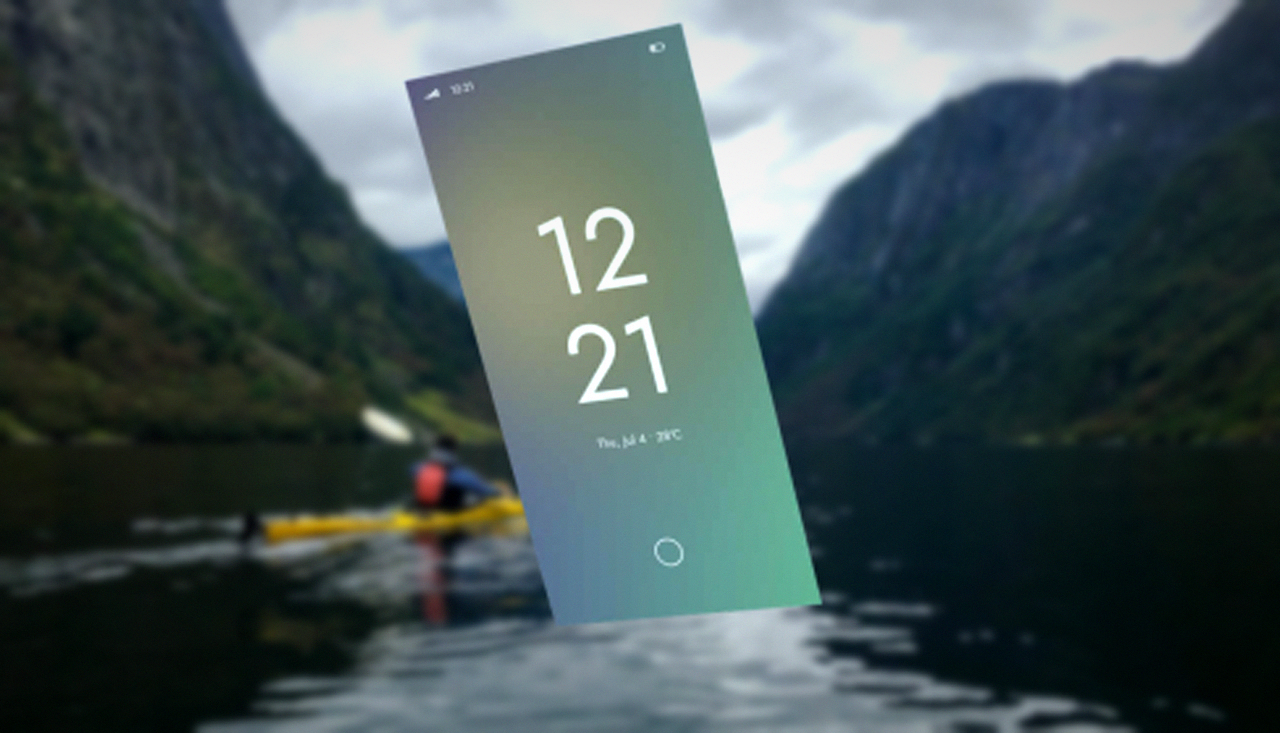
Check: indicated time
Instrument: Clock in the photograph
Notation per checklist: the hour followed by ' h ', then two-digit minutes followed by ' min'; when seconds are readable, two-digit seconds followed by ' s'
12 h 21 min
